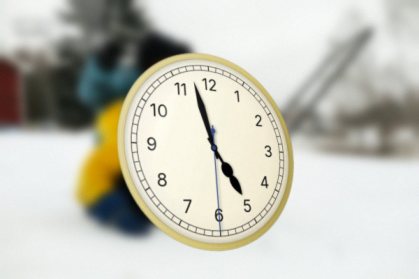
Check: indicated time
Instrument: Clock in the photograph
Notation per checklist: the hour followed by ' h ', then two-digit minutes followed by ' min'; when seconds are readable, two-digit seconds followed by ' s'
4 h 57 min 30 s
